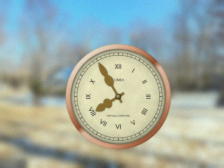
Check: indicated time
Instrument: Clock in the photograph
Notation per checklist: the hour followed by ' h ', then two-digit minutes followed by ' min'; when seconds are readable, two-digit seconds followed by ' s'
7 h 55 min
